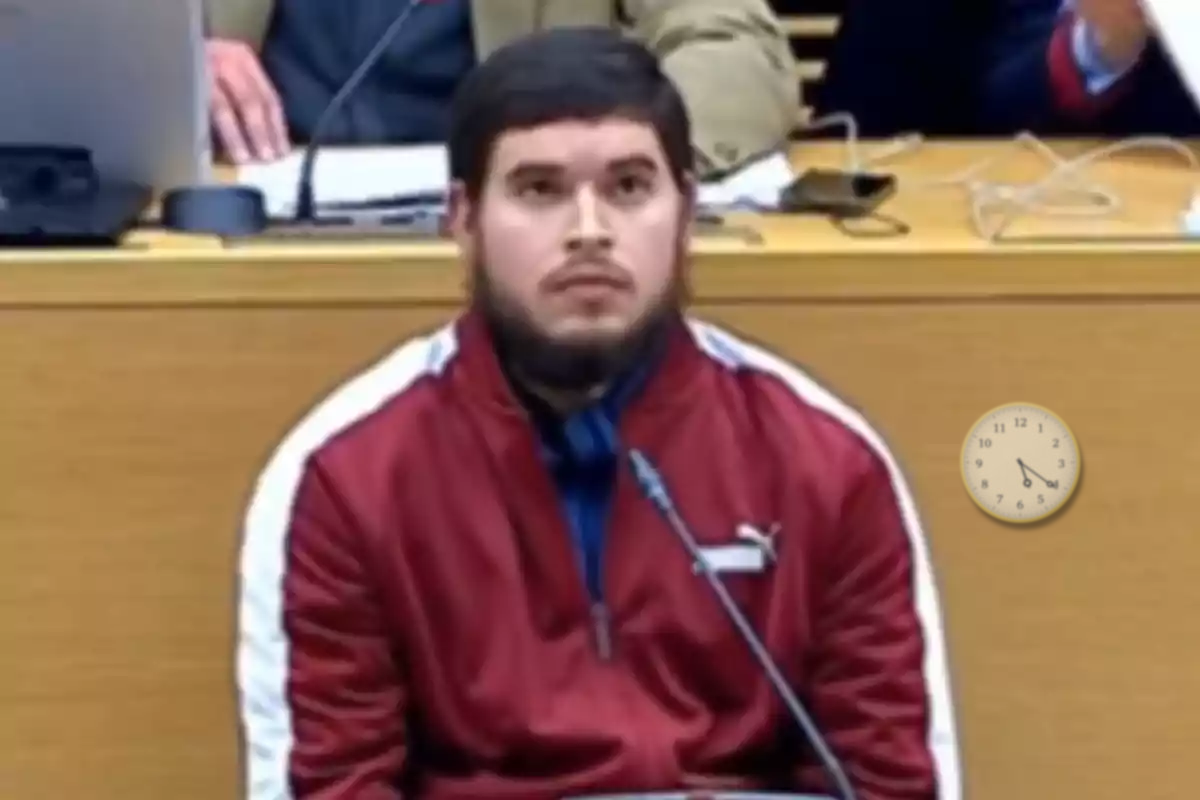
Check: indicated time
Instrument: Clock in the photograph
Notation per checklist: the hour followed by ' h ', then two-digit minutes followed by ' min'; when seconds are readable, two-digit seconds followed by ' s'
5 h 21 min
